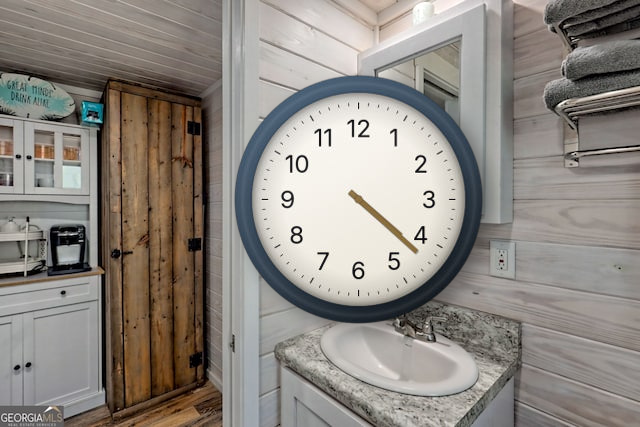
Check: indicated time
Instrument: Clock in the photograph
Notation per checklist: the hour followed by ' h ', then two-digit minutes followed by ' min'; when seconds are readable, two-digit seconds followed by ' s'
4 h 22 min
